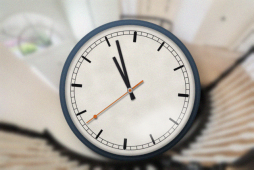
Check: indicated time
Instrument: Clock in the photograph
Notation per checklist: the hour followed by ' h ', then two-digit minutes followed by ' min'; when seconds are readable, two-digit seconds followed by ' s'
10 h 56 min 38 s
